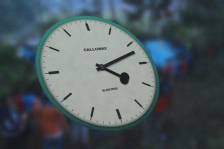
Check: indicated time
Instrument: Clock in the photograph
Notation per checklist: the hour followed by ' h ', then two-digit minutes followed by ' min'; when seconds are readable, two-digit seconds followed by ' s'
4 h 12 min
